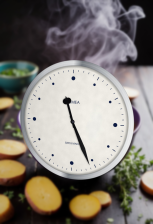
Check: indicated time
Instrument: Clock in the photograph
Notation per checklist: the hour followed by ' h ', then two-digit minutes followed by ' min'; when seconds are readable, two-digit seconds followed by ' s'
11 h 26 min
